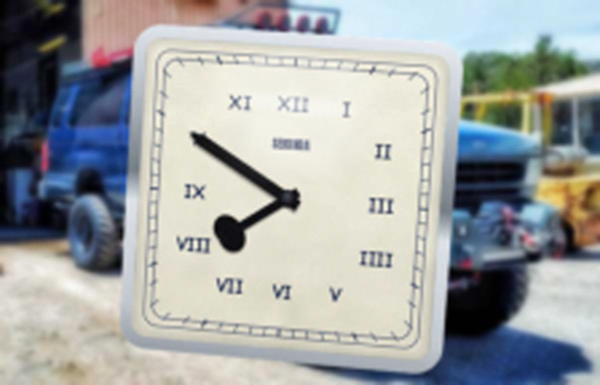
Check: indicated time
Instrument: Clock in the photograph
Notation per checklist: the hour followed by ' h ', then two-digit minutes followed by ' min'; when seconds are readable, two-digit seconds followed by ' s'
7 h 50 min
